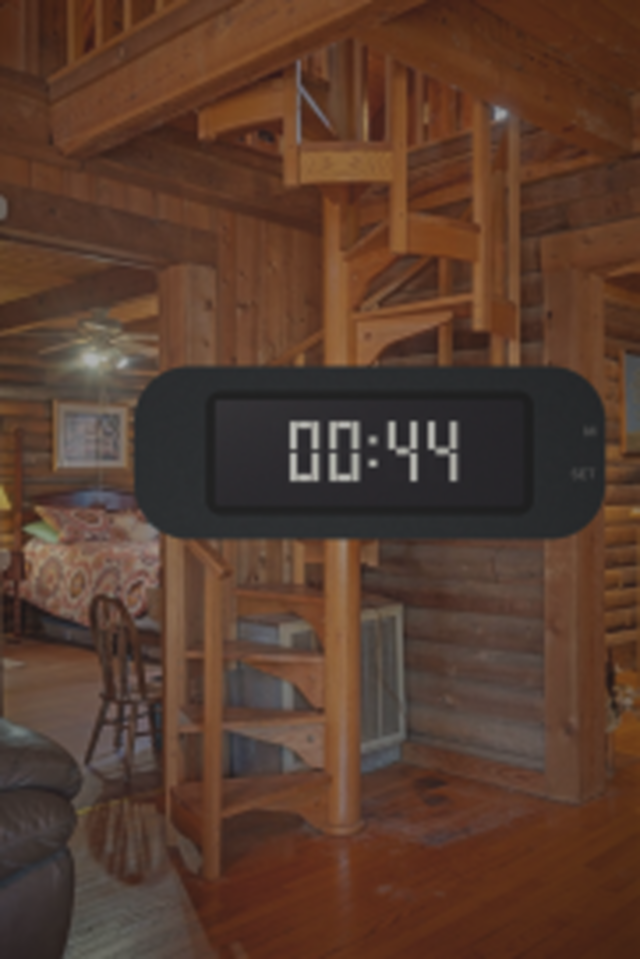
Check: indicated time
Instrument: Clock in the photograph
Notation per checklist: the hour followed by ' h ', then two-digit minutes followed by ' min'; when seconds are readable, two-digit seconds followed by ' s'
0 h 44 min
